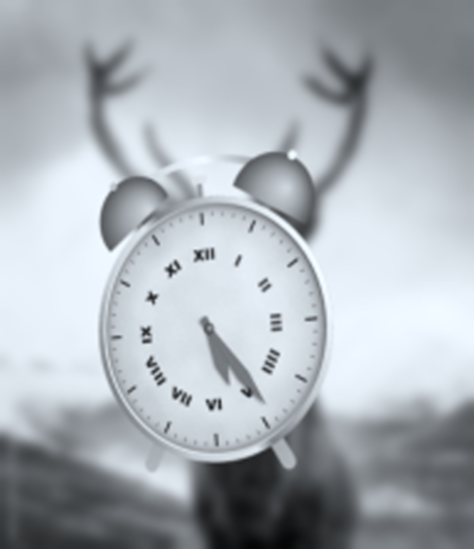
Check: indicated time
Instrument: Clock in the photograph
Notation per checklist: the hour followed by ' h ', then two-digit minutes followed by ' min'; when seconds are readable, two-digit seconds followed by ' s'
5 h 24 min
